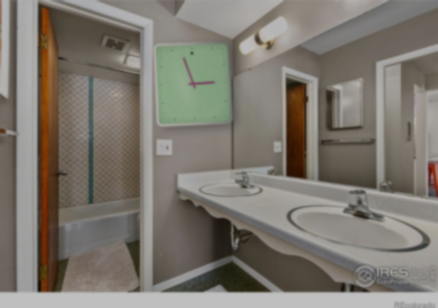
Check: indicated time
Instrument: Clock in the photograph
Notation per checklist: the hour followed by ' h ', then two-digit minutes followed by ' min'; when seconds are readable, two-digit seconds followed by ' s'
2 h 57 min
